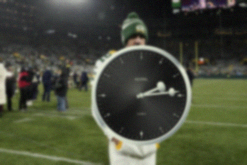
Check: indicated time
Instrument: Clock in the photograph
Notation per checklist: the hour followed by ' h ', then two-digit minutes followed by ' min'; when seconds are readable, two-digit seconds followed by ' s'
2 h 14 min
